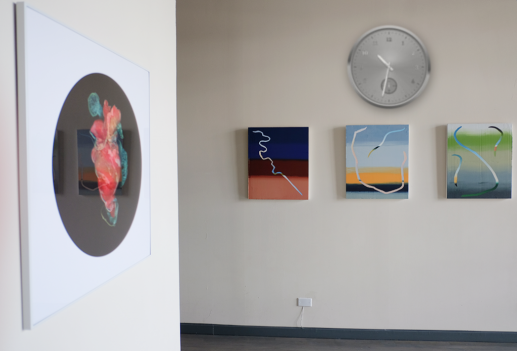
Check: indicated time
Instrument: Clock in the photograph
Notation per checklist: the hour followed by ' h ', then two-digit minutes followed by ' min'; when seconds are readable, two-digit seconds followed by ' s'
10 h 32 min
